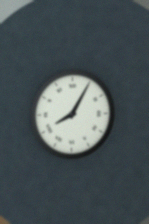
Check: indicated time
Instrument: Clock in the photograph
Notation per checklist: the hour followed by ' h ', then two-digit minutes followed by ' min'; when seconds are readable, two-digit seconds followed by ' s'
8 h 05 min
